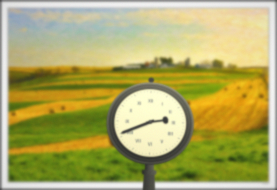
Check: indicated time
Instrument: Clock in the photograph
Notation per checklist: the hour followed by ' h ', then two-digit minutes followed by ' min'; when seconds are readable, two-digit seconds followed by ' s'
2 h 41 min
